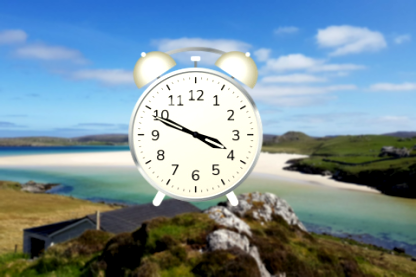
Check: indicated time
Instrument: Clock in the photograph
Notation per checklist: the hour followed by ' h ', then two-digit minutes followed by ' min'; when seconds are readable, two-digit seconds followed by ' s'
3 h 49 min
